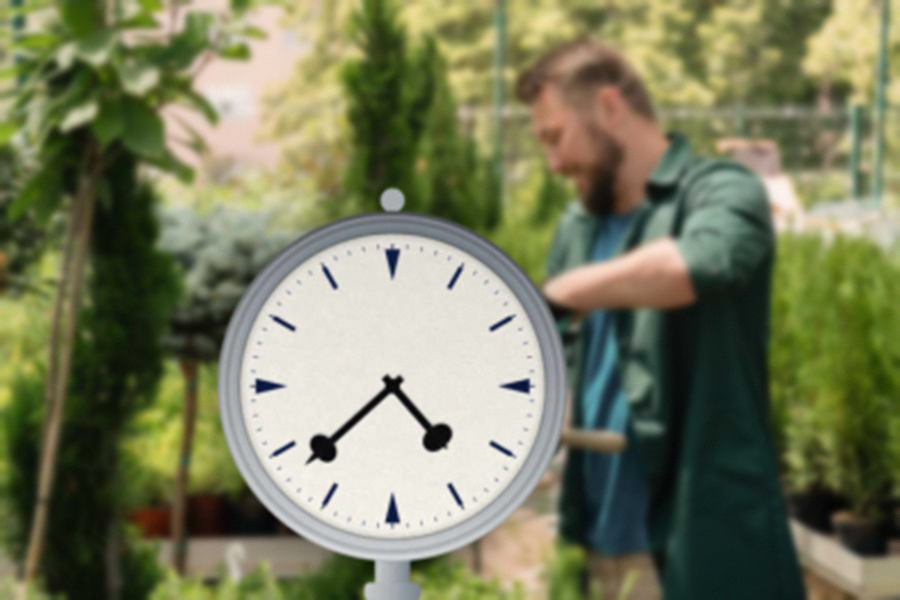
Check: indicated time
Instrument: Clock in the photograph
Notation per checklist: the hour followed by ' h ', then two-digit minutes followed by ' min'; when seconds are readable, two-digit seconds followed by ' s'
4 h 38 min
